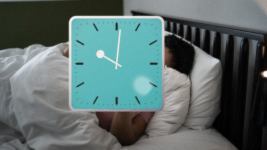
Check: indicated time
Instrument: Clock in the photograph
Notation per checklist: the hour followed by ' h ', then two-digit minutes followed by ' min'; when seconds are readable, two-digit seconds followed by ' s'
10 h 01 min
